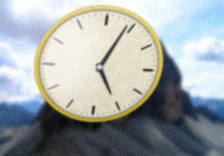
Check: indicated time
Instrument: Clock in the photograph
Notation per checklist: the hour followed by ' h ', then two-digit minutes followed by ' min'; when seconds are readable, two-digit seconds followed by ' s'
5 h 04 min
